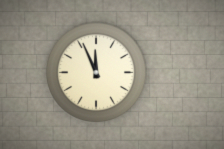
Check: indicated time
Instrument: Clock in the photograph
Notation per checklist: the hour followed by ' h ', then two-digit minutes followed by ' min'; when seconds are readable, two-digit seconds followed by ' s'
11 h 56 min
